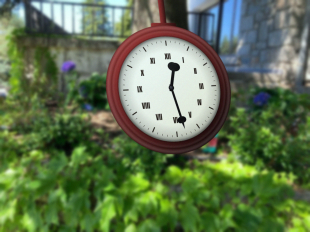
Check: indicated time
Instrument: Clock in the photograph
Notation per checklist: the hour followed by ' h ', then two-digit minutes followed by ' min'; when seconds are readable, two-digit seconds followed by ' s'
12 h 28 min
